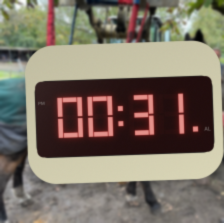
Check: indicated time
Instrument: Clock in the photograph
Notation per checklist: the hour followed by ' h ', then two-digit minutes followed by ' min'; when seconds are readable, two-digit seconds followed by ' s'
0 h 31 min
